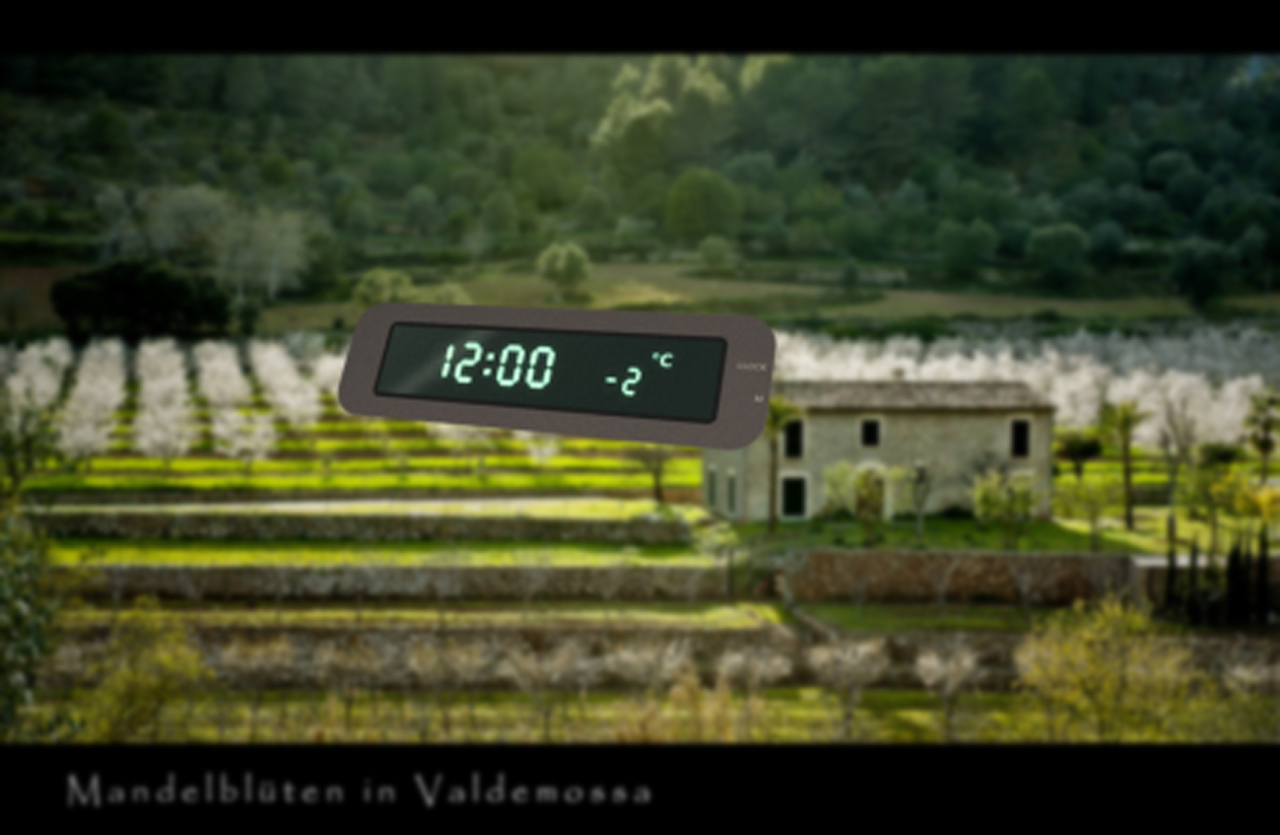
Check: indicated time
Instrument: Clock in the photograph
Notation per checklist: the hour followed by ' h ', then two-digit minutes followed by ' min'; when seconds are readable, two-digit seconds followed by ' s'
12 h 00 min
